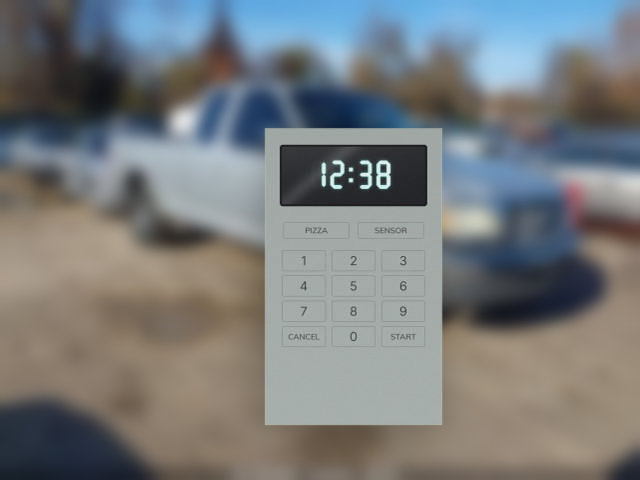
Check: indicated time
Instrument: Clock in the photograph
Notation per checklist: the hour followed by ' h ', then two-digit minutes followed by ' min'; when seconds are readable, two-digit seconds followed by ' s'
12 h 38 min
